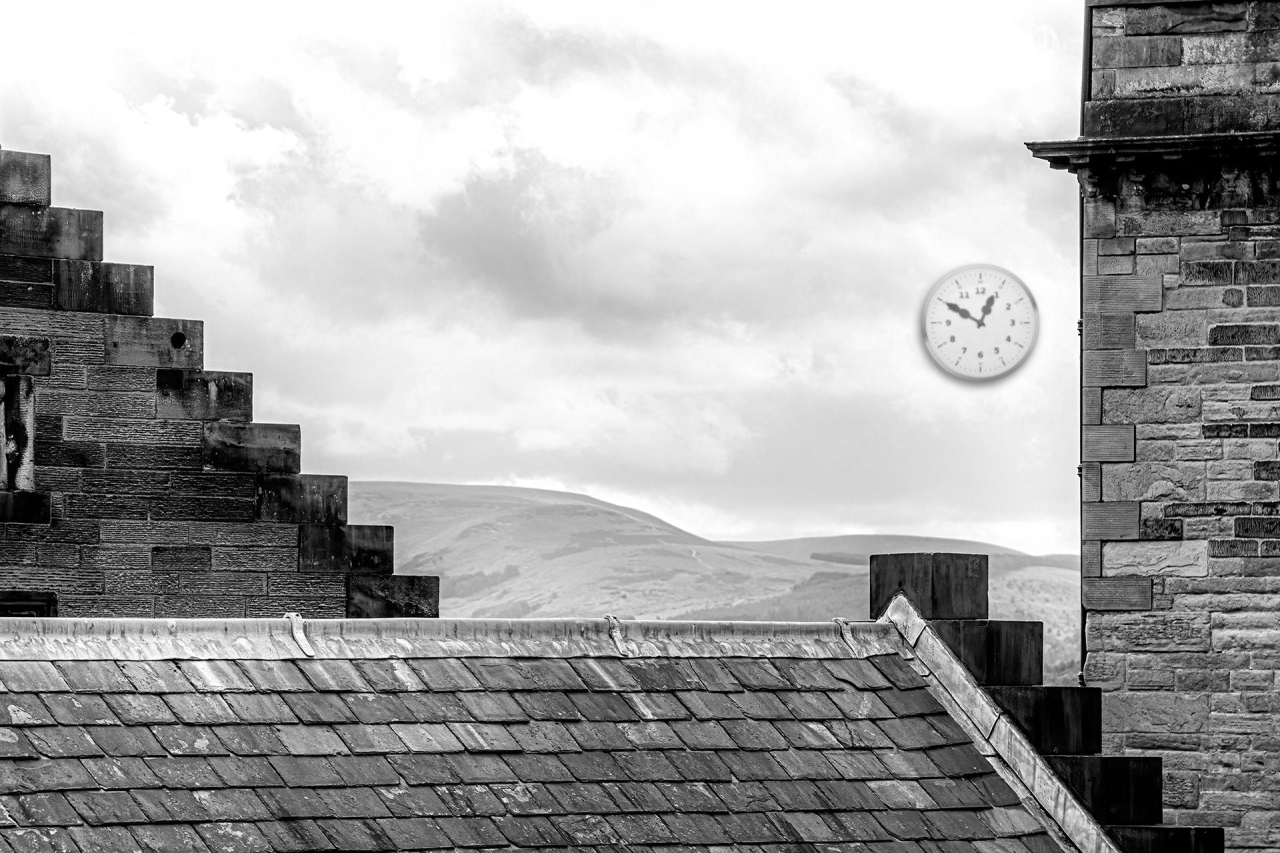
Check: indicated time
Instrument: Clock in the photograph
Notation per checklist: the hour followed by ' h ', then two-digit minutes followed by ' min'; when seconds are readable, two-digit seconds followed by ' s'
12 h 50 min
